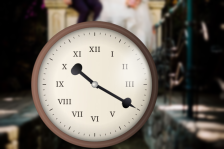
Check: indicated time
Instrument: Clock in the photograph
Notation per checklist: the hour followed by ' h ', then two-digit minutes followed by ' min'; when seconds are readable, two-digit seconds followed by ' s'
10 h 20 min
